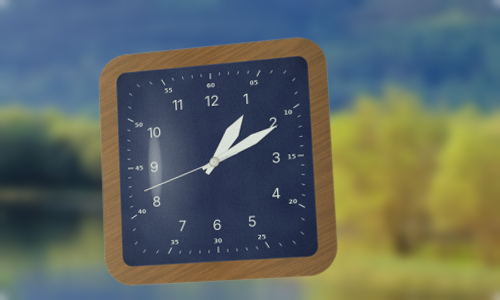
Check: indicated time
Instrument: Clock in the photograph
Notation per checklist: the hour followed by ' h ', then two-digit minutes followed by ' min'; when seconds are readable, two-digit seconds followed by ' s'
1 h 10 min 42 s
